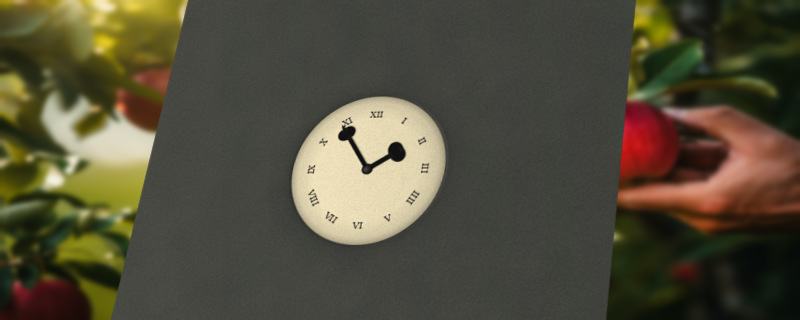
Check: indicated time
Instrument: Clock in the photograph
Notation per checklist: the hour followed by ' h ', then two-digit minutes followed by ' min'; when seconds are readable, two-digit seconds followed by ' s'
1 h 54 min
